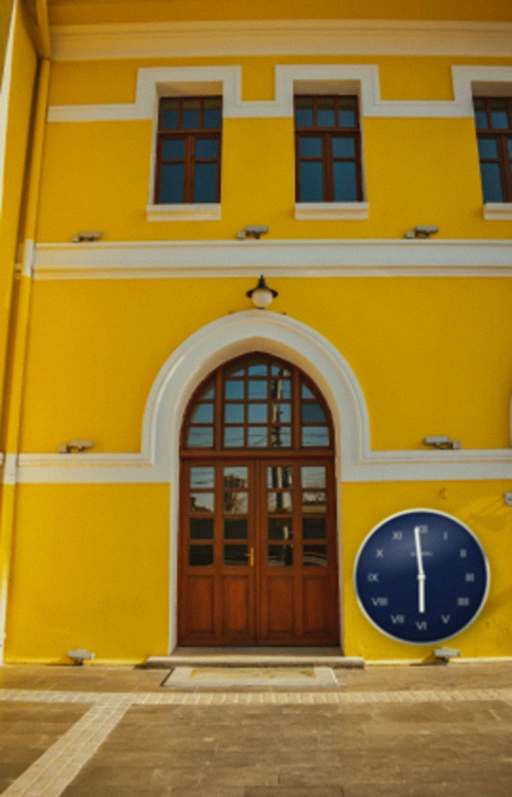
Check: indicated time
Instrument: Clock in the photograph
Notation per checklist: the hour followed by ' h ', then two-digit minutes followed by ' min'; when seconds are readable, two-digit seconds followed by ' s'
5 h 59 min
